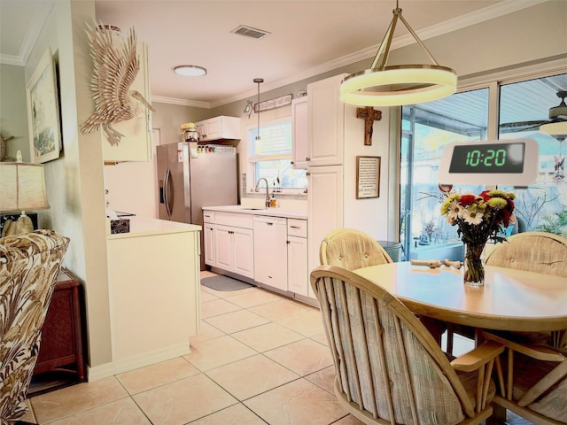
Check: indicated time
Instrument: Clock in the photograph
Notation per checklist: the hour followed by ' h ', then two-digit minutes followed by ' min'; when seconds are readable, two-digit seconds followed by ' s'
10 h 20 min
